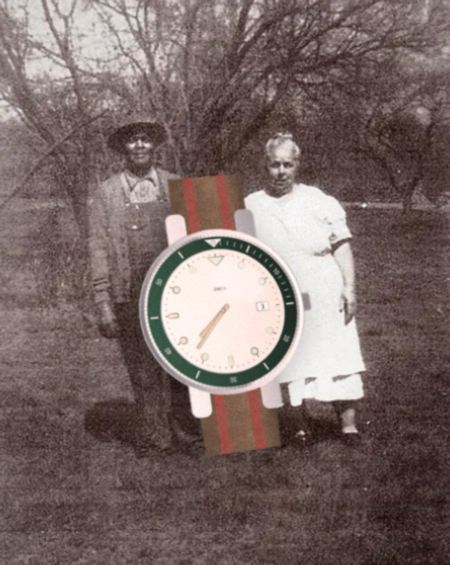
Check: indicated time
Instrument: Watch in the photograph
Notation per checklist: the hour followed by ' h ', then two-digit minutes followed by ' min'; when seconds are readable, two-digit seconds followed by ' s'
7 h 37 min
